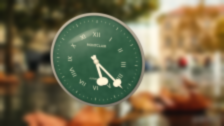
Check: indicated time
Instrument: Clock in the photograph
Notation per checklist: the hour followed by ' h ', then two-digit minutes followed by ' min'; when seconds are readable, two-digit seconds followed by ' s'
5 h 22 min
